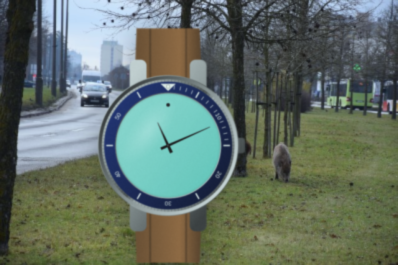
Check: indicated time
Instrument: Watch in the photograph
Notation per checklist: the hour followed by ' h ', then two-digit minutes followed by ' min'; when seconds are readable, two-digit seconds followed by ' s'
11 h 11 min
